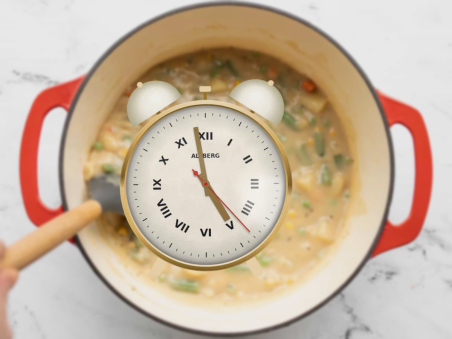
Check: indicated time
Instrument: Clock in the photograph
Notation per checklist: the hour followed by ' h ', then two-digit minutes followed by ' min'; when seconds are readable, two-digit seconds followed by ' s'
4 h 58 min 23 s
